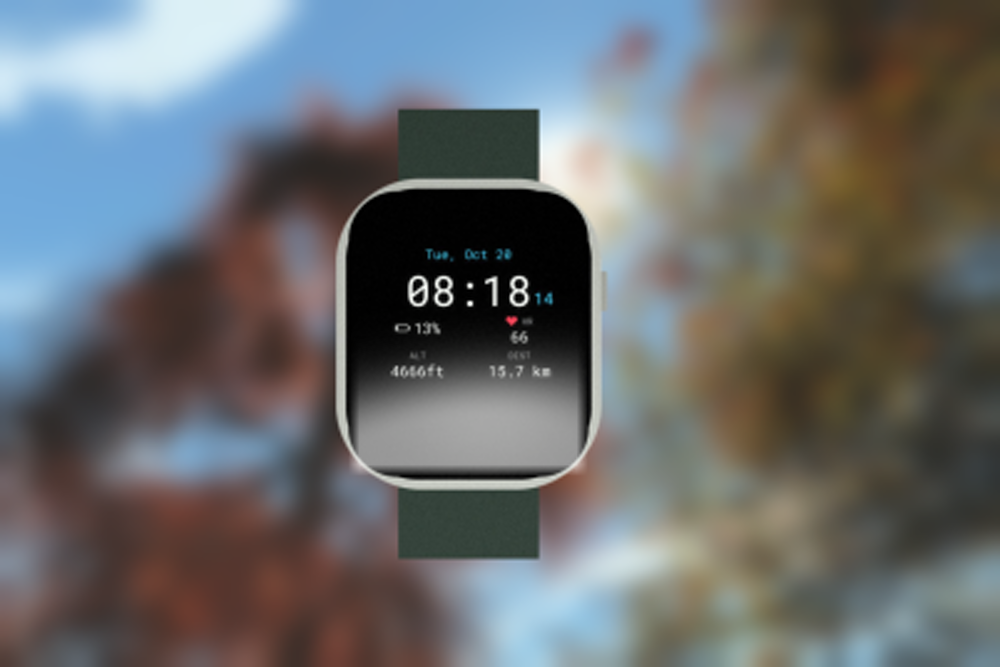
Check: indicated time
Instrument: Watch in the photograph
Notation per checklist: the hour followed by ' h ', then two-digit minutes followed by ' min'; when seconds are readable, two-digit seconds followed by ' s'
8 h 18 min
